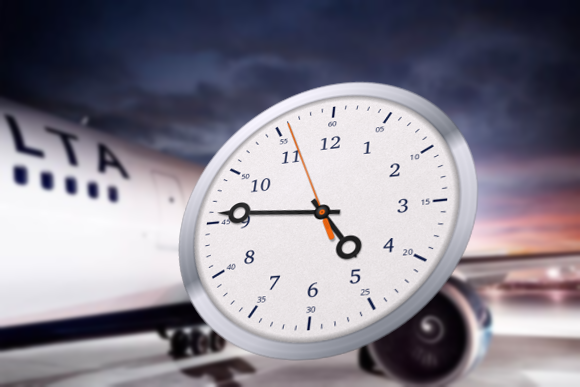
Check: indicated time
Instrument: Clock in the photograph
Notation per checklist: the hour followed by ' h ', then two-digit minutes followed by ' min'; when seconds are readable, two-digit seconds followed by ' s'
4 h 45 min 56 s
